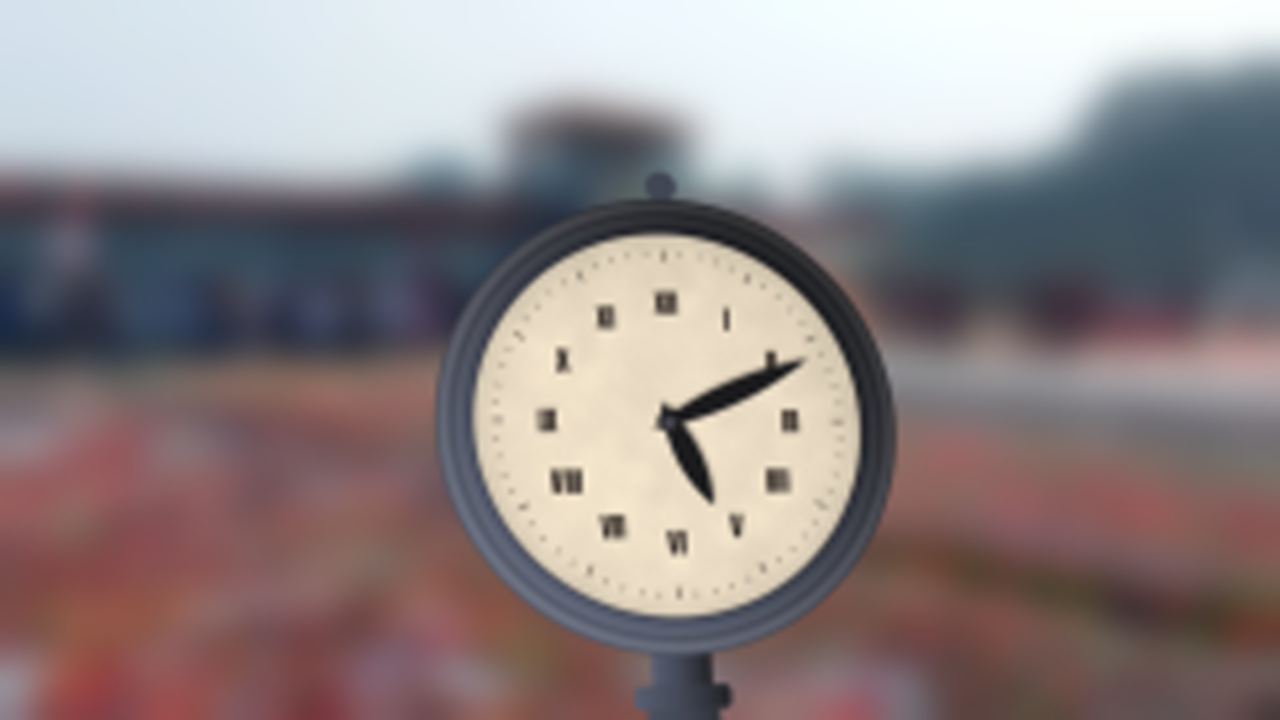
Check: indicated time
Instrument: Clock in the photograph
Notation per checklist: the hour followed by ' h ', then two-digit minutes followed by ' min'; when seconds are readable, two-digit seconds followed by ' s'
5 h 11 min
